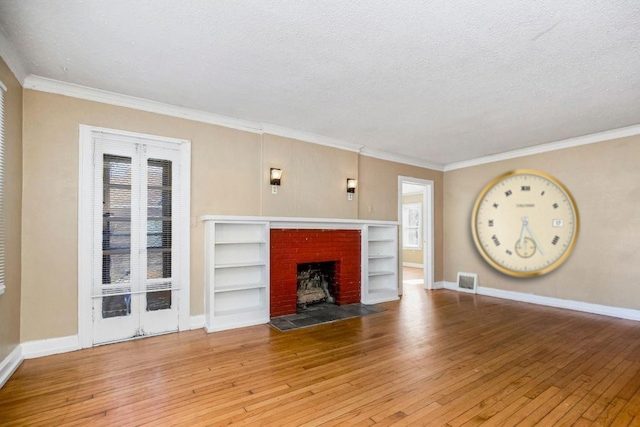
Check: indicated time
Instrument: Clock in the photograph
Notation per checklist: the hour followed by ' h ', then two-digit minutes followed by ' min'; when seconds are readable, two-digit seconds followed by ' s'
6 h 25 min
